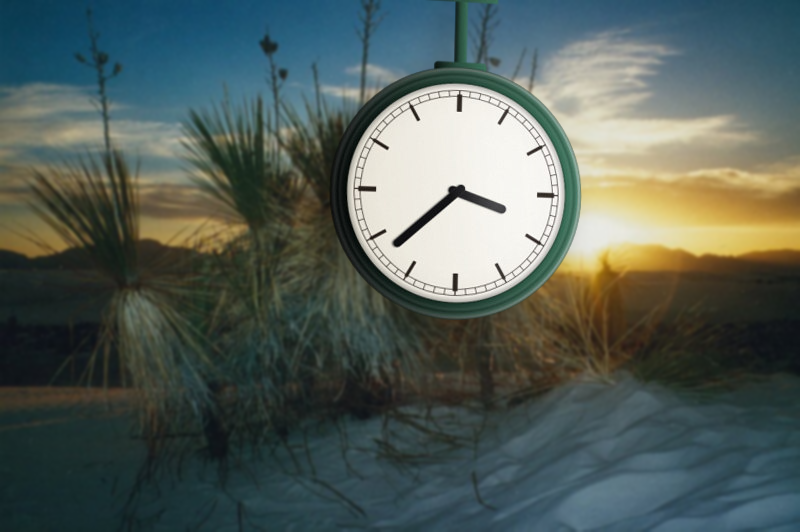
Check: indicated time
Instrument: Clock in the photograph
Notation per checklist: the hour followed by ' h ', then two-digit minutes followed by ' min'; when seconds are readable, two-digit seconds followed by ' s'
3 h 38 min
